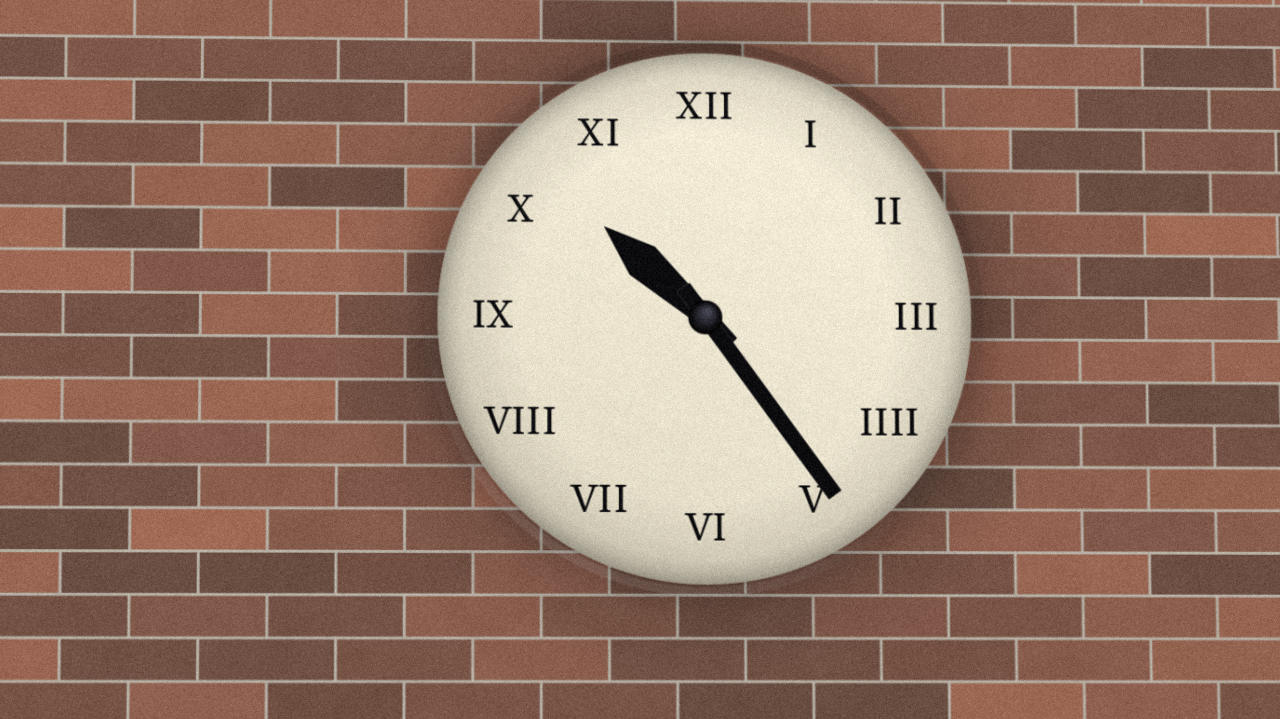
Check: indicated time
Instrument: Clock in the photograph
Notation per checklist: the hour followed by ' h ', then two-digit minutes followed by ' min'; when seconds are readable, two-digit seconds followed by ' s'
10 h 24 min
